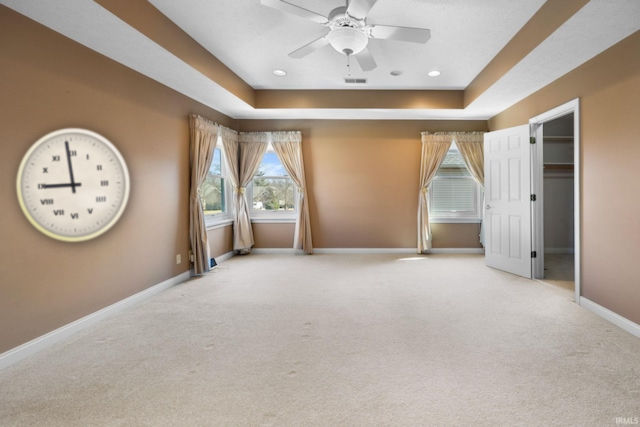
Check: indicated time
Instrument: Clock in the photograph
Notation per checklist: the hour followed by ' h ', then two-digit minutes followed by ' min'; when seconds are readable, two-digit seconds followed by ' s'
8 h 59 min
